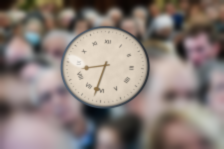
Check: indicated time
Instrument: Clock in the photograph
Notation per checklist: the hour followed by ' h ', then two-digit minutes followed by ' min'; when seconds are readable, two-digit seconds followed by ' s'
8 h 32 min
